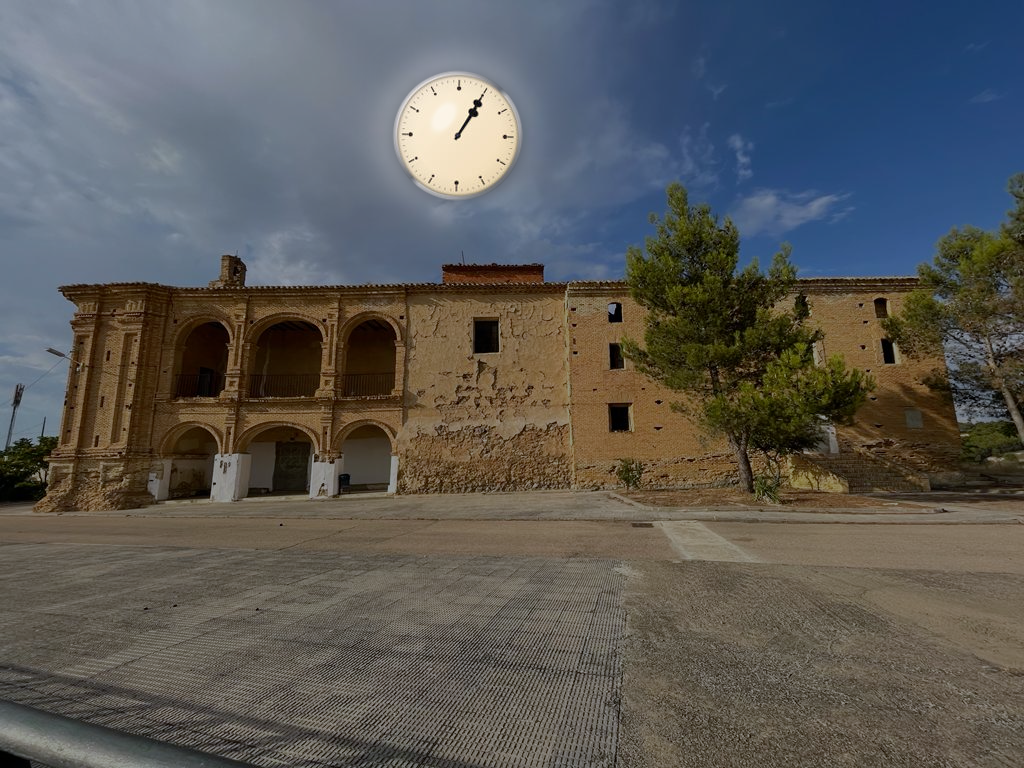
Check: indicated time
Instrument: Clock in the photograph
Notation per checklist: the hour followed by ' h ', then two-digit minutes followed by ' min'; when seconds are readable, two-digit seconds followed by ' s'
1 h 05 min
